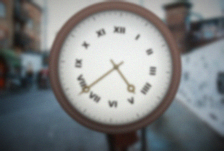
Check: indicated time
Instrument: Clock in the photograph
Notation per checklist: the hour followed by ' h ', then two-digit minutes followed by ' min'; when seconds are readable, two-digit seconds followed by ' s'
4 h 38 min
